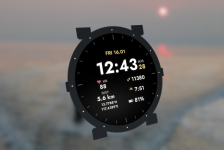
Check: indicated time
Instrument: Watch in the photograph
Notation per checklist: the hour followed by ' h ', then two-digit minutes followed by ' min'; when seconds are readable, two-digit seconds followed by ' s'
12 h 43 min
